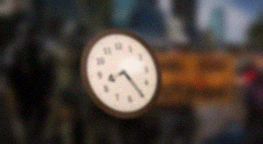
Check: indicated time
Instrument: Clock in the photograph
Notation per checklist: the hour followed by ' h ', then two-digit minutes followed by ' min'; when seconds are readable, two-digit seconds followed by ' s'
8 h 25 min
